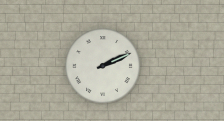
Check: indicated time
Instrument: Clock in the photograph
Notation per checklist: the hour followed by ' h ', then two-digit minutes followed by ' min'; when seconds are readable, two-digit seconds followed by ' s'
2 h 11 min
